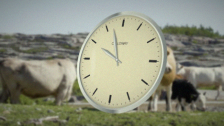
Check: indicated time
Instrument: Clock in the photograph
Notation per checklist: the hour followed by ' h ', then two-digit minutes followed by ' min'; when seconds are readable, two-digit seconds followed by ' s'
9 h 57 min
